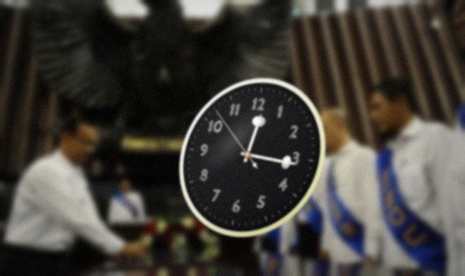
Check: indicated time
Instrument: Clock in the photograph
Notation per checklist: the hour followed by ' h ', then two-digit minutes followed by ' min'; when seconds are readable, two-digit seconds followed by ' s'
12 h 15 min 52 s
